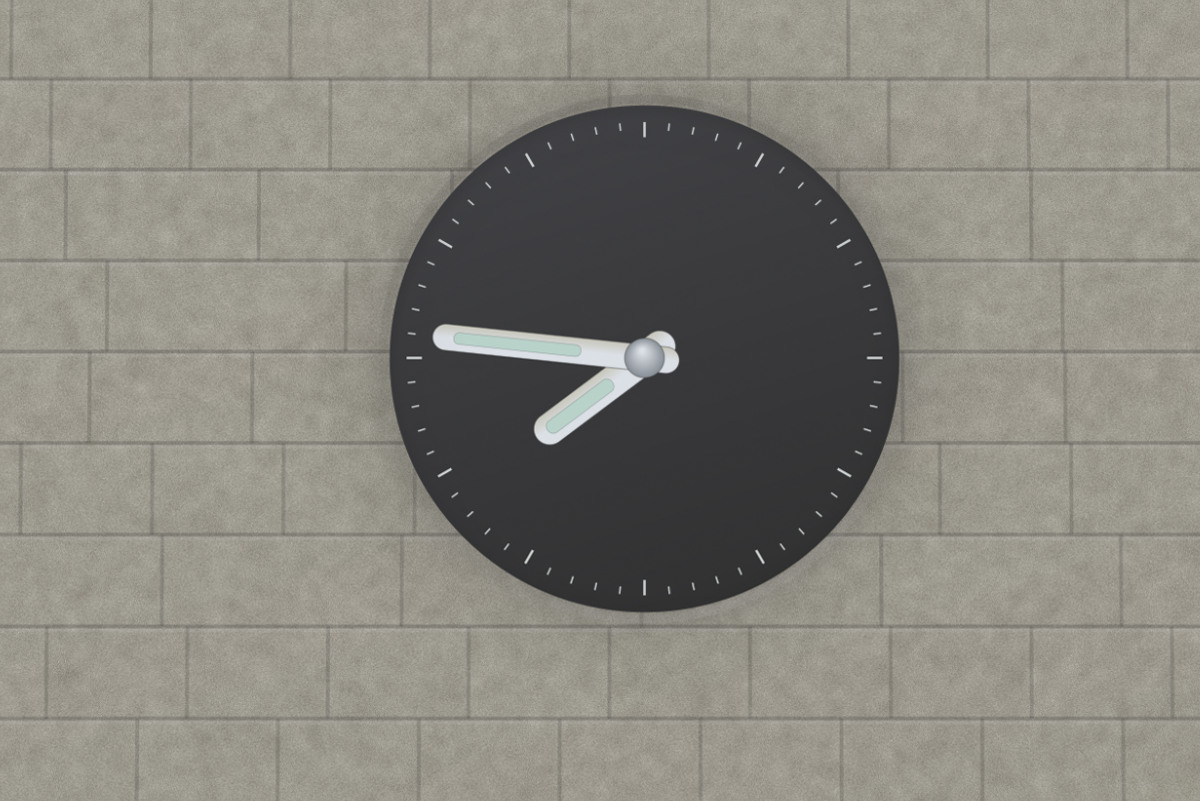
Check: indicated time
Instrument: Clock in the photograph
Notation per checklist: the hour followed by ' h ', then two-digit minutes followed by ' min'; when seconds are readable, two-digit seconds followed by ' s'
7 h 46 min
